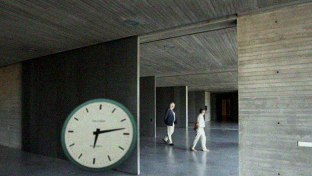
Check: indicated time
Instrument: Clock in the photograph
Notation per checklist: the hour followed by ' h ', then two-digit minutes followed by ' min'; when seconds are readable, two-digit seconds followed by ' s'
6 h 13 min
